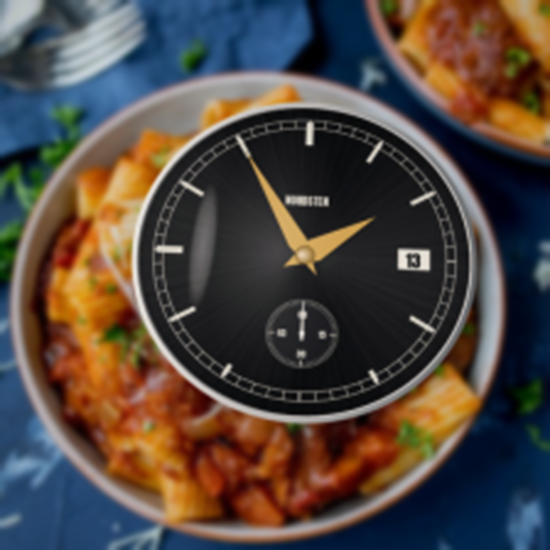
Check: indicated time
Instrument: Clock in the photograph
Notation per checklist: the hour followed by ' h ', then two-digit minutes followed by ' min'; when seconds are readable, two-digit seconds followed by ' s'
1 h 55 min
